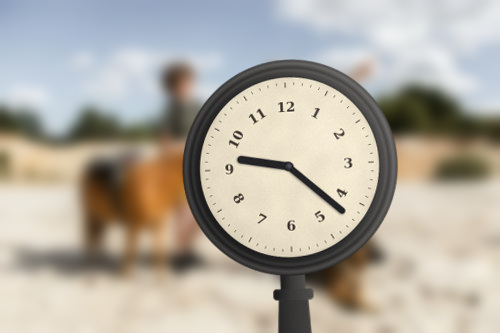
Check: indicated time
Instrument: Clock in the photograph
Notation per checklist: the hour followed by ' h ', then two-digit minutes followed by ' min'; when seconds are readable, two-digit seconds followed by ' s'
9 h 22 min
